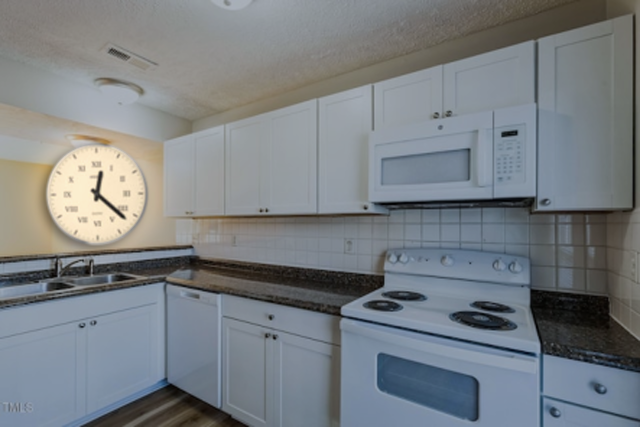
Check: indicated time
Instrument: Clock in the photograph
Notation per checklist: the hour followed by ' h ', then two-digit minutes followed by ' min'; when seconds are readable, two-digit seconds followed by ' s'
12 h 22 min
